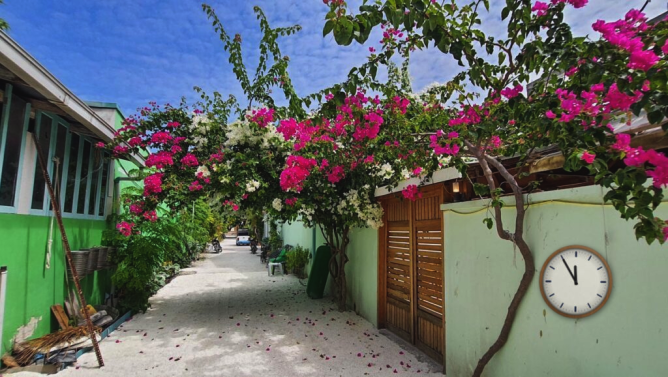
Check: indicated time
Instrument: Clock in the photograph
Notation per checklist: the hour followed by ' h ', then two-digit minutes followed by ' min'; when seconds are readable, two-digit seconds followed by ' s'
11 h 55 min
